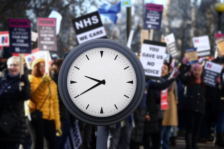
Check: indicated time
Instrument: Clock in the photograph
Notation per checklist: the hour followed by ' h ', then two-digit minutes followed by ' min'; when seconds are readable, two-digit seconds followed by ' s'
9 h 40 min
